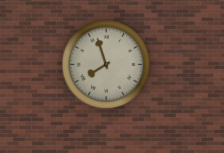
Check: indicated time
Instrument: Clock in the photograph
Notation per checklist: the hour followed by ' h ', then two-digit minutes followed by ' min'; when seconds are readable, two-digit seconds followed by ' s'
7 h 57 min
